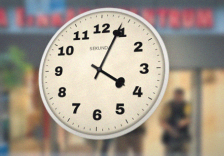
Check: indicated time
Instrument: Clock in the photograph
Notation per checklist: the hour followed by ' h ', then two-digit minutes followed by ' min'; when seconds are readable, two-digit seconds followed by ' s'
4 h 04 min
